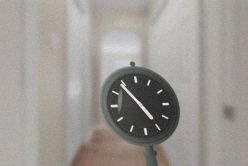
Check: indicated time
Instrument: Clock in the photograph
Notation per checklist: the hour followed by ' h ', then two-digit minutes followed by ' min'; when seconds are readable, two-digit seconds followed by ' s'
4 h 54 min
